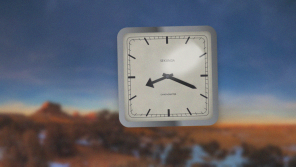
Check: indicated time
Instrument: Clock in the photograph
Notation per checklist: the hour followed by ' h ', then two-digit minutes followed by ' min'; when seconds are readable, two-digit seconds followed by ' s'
8 h 19 min
